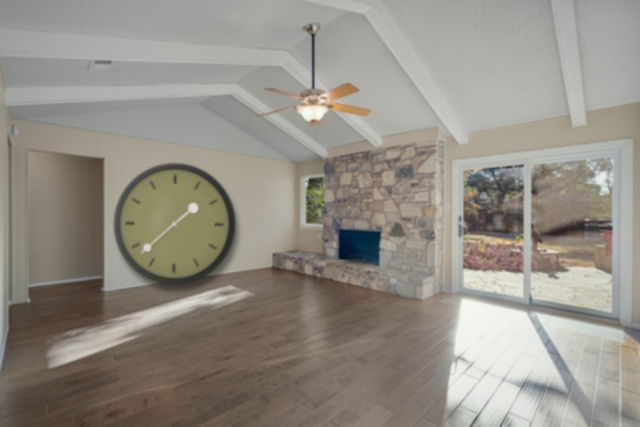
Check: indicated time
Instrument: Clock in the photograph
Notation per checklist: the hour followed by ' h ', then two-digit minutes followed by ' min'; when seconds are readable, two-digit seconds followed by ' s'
1 h 38 min
